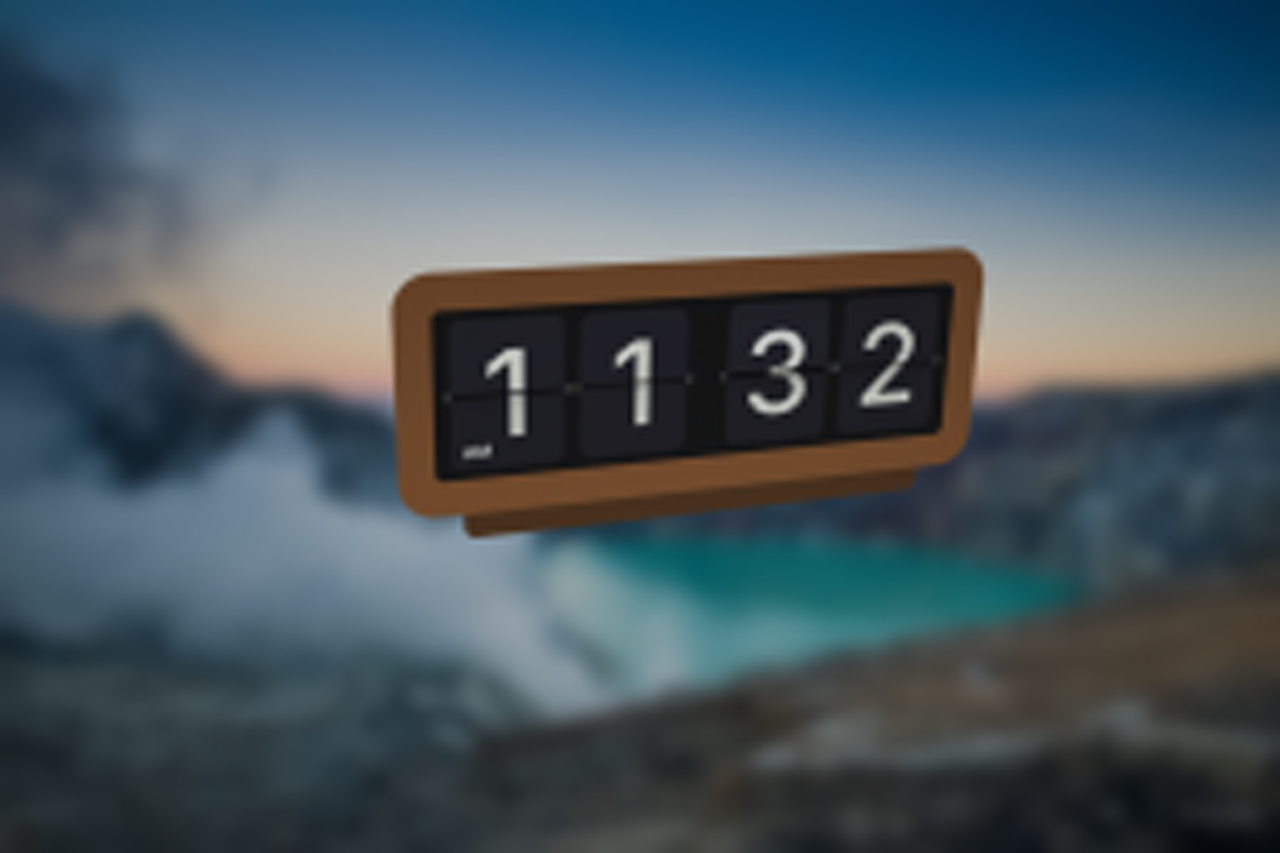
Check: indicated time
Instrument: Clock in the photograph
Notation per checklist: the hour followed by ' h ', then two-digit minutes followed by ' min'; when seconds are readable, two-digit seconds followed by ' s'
11 h 32 min
